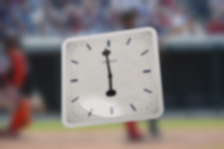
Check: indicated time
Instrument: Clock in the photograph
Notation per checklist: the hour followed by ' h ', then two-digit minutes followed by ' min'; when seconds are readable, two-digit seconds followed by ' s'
5 h 59 min
